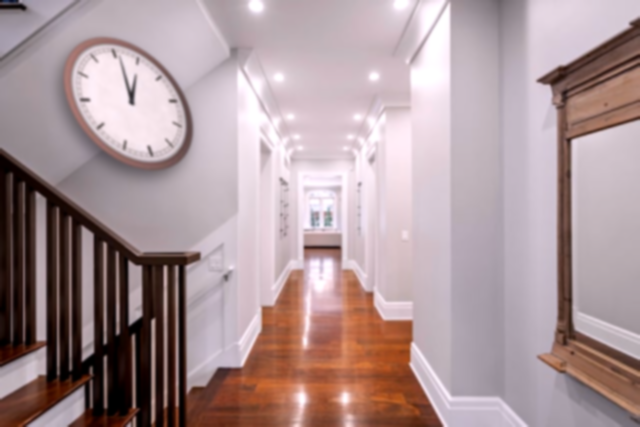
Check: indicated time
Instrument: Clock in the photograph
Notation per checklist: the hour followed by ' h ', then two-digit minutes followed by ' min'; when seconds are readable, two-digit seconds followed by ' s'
1 h 01 min
